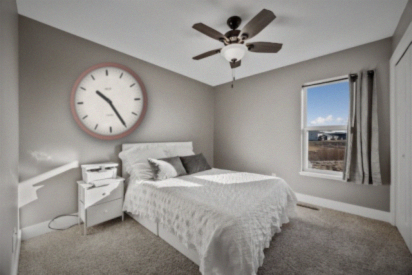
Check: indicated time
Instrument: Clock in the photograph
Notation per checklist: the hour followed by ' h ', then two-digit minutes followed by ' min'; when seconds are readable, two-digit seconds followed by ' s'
10 h 25 min
